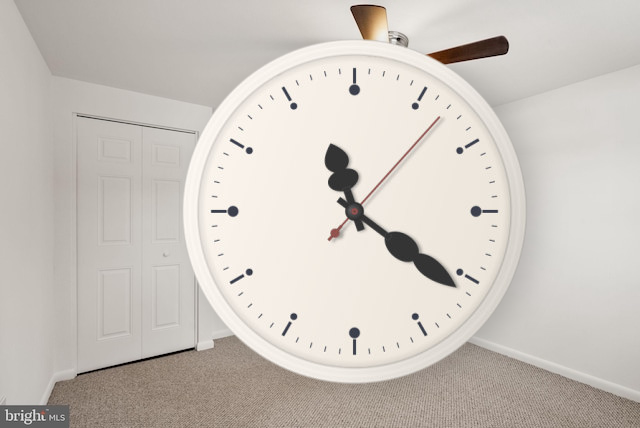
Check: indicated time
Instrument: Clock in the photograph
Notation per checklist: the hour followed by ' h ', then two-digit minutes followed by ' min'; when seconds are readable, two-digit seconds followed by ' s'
11 h 21 min 07 s
